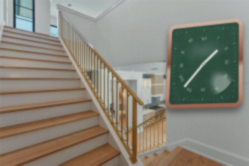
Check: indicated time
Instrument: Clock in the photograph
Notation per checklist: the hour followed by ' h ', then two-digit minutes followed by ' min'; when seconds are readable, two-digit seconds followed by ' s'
1 h 37 min
